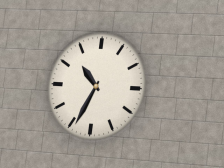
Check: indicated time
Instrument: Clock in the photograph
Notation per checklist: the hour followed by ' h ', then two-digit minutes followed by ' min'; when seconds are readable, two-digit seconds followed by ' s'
10 h 34 min
